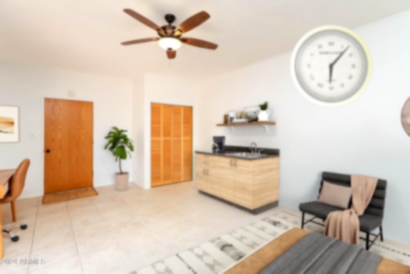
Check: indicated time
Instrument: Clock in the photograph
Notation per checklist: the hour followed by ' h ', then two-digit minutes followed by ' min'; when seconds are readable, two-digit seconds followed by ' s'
6 h 07 min
